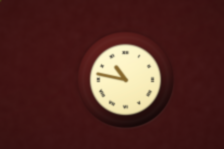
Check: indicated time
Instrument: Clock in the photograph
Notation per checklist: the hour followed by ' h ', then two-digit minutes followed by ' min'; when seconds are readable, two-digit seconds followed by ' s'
10 h 47 min
